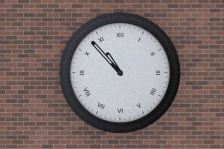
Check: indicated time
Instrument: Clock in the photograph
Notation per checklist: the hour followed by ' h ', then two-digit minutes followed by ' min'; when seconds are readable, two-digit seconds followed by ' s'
10 h 53 min
